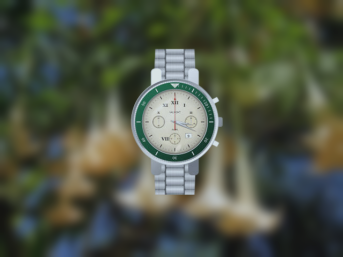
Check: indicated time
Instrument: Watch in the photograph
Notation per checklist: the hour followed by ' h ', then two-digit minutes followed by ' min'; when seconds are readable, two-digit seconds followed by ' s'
3 h 19 min
